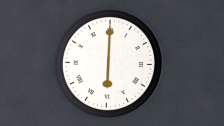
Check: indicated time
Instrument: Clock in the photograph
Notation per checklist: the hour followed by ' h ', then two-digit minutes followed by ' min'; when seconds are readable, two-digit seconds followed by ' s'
6 h 00 min
